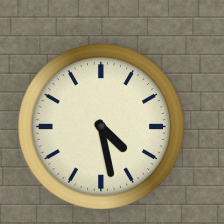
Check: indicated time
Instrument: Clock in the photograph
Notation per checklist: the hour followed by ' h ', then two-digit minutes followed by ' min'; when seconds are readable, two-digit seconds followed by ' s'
4 h 28 min
